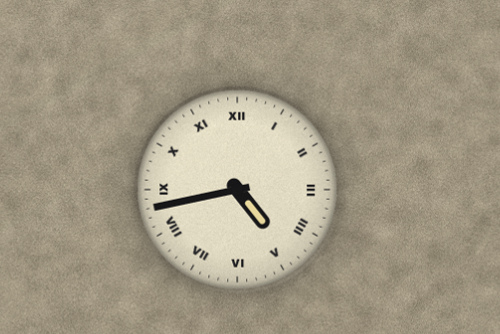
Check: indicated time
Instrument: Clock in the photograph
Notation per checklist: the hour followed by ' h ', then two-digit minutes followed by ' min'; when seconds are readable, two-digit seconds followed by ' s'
4 h 43 min
